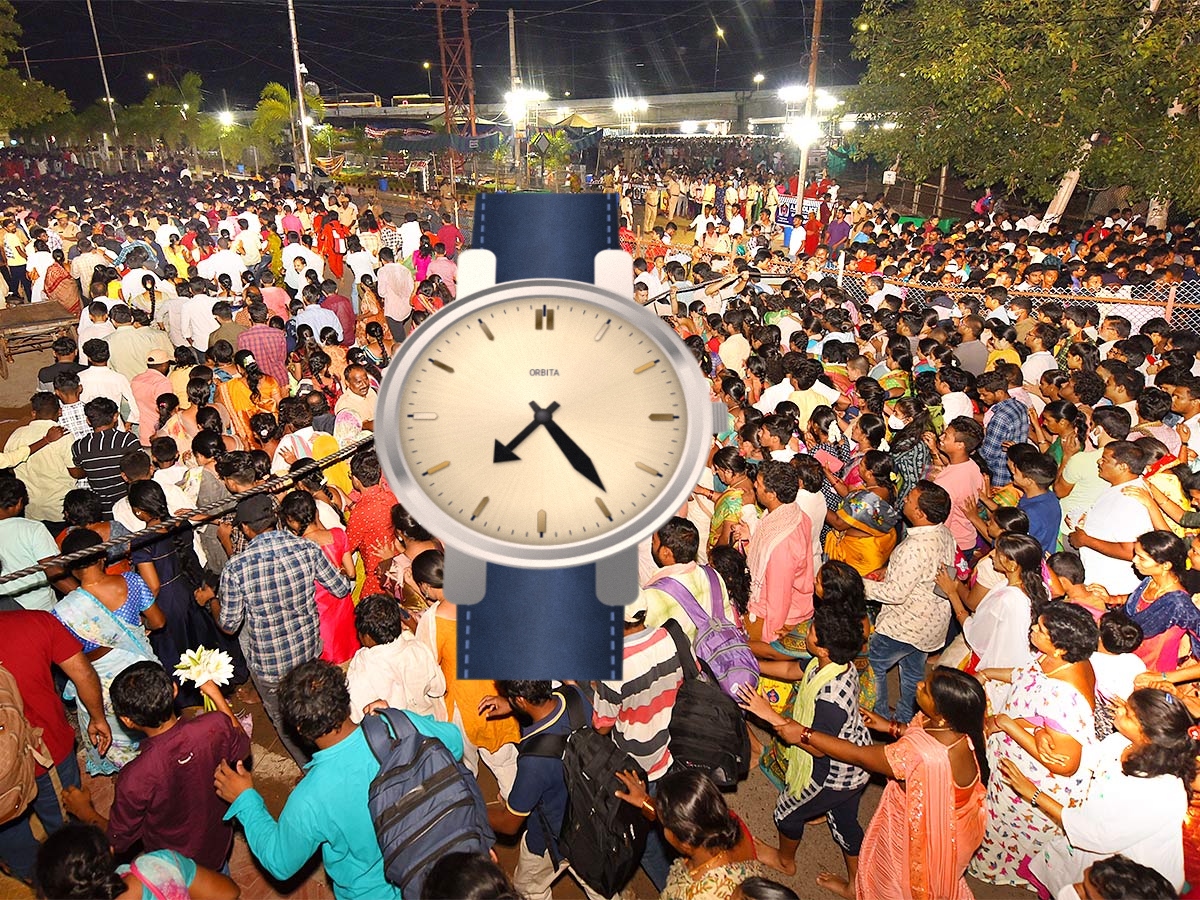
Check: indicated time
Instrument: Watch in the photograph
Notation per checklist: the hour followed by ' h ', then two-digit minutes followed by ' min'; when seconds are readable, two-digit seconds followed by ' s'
7 h 24 min
